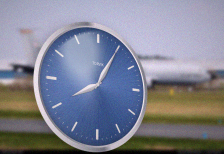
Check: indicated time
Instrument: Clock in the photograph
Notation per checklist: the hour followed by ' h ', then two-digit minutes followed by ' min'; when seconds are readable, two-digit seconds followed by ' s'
8 h 05 min
